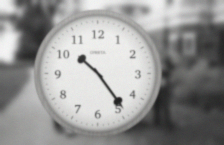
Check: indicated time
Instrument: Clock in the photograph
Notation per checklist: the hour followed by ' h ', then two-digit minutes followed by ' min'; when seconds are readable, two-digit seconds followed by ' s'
10 h 24 min
